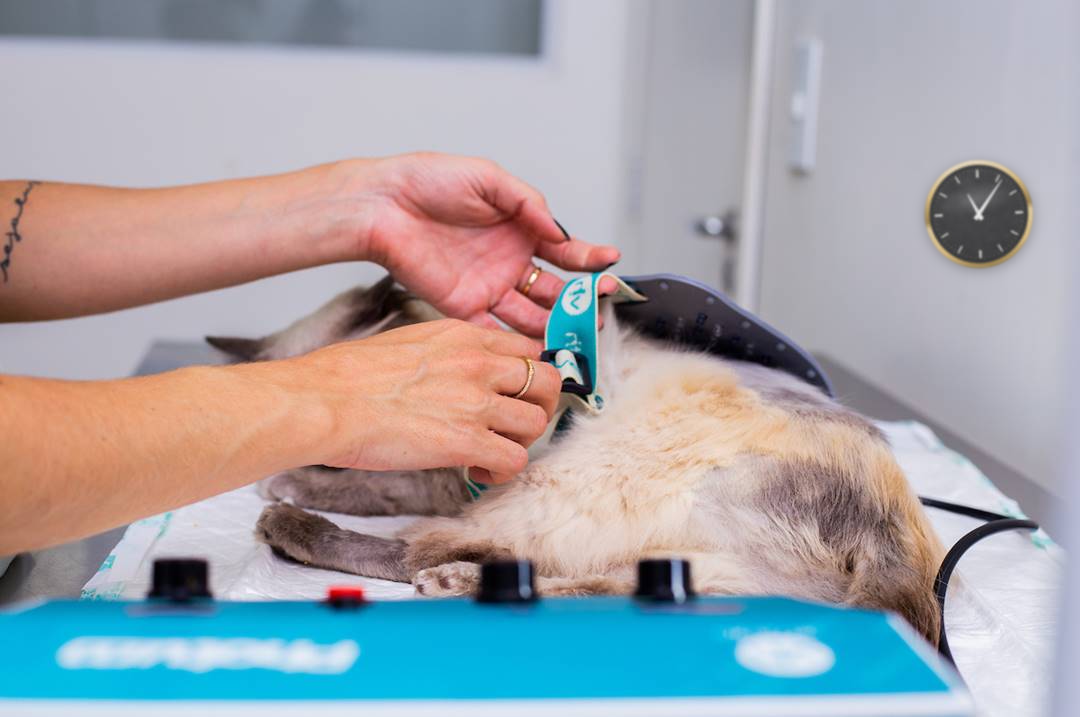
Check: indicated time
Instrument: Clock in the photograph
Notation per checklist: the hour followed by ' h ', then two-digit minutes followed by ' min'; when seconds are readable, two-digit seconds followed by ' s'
11 h 06 min
